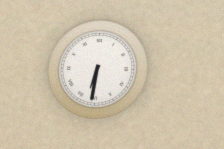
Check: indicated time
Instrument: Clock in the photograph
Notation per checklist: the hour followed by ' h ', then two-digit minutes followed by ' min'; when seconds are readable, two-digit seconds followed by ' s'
6 h 31 min
